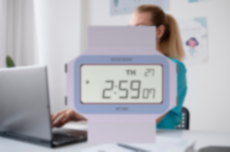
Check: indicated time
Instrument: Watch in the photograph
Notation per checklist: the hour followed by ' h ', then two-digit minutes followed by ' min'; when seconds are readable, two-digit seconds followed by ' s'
2 h 59 min
